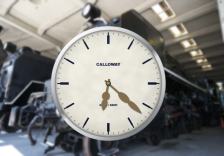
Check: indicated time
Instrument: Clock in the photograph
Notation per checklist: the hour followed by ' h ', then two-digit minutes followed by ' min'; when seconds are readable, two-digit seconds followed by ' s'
6 h 22 min
